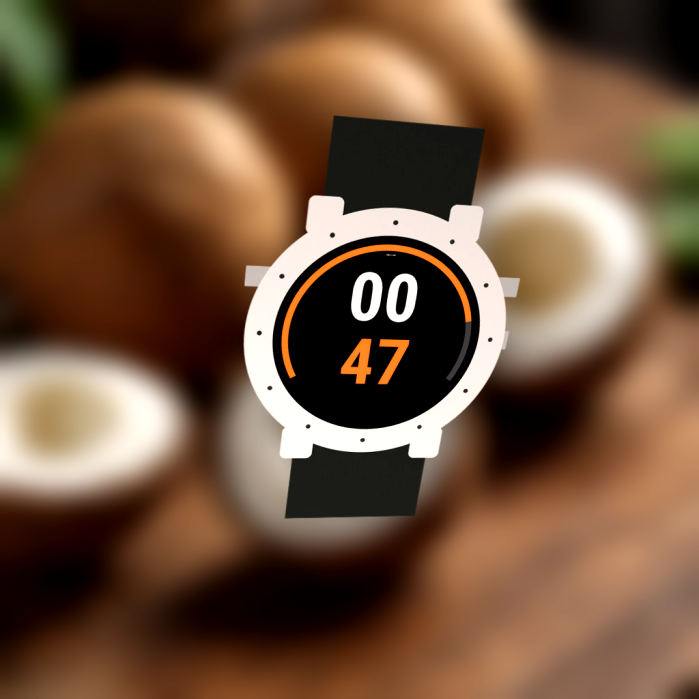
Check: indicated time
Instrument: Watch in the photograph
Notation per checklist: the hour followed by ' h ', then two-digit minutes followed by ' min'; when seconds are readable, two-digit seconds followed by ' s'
0 h 47 min
